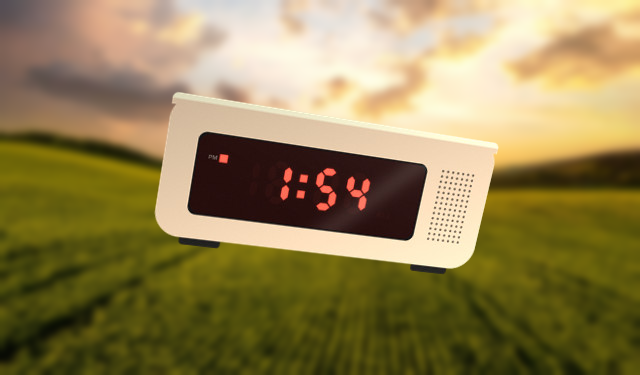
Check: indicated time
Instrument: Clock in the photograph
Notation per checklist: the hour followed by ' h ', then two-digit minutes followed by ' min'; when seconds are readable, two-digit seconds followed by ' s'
1 h 54 min
